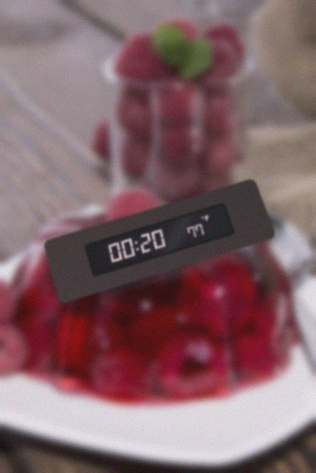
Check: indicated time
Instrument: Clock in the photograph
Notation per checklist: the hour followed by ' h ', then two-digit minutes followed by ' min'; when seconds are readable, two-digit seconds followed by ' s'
0 h 20 min
